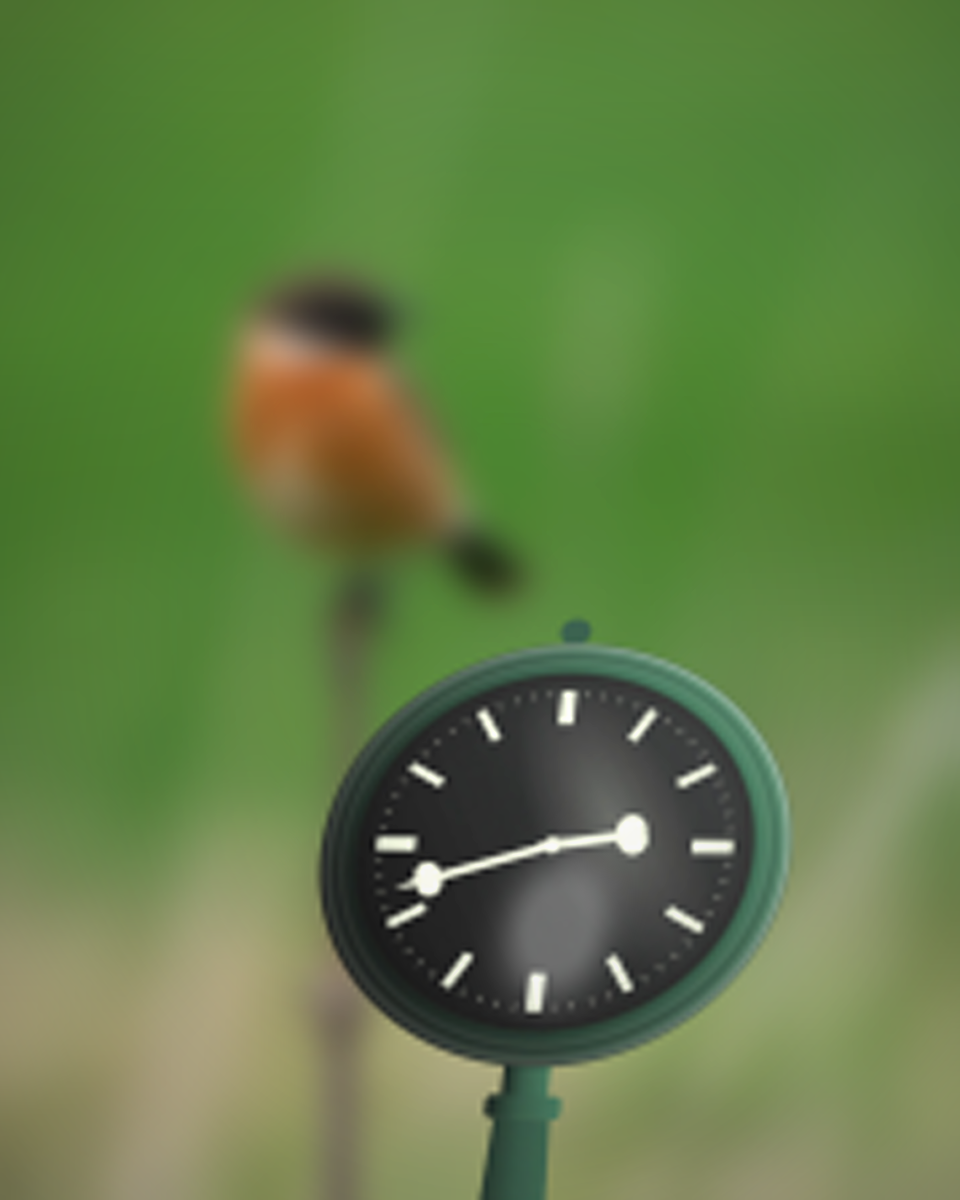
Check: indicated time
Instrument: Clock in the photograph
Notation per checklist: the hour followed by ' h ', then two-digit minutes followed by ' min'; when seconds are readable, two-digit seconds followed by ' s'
2 h 42 min
